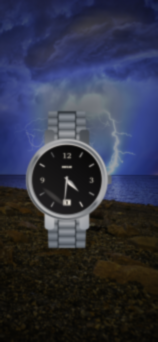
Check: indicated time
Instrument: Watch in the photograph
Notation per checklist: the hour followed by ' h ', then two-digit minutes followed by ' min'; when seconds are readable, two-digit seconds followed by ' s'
4 h 31 min
